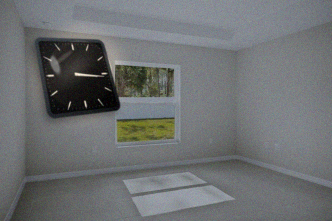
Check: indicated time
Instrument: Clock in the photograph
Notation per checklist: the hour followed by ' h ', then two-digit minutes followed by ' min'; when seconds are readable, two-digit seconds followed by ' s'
3 h 16 min
